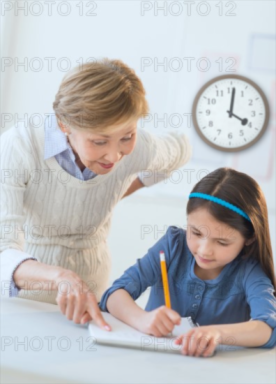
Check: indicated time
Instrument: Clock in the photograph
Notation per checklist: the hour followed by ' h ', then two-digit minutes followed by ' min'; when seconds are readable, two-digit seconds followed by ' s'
4 h 01 min
